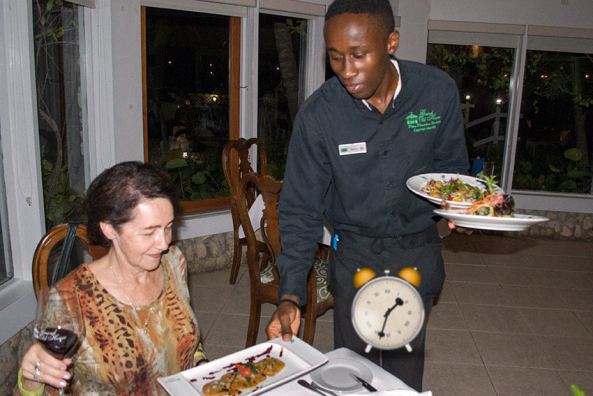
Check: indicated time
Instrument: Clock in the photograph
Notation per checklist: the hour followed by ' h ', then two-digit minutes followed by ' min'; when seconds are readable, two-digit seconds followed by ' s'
1 h 33 min
